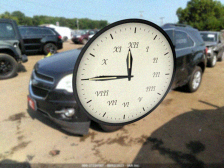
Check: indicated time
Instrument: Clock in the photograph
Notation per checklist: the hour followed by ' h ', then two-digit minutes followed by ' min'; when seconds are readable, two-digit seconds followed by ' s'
11 h 45 min
